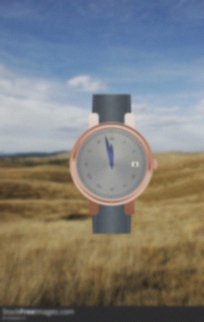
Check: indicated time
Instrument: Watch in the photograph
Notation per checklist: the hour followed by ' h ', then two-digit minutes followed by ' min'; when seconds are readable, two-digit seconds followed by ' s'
11 h 58 min
